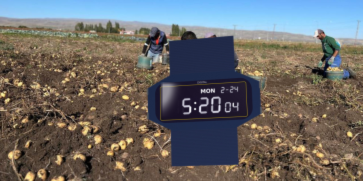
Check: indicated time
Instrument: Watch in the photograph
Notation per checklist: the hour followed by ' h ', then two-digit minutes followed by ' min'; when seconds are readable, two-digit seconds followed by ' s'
5 h 20 min 04 s
